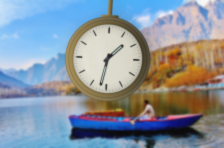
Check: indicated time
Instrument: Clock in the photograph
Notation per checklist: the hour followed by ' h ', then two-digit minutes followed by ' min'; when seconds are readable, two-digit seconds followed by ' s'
1 h 32 min
